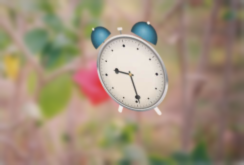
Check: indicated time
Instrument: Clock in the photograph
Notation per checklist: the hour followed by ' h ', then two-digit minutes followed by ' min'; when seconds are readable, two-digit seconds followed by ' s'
9 h 29 min
